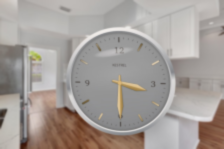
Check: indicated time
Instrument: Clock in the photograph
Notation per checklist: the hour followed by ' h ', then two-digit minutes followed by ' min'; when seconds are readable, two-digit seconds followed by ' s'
3 h 30 min
